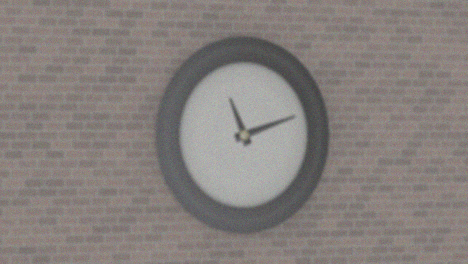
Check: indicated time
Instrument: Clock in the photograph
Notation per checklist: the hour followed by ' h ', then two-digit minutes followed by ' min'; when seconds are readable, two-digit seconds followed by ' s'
11 h 12 min
